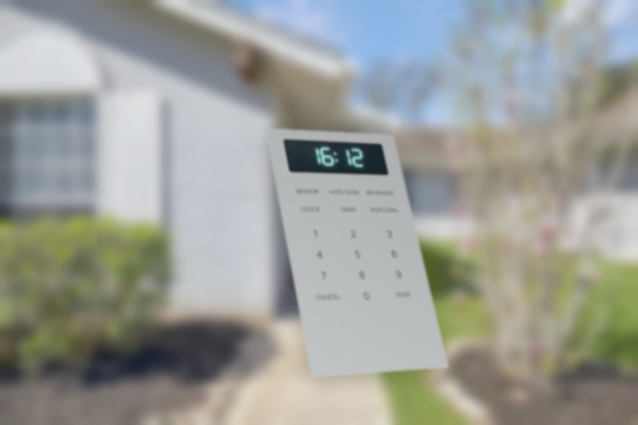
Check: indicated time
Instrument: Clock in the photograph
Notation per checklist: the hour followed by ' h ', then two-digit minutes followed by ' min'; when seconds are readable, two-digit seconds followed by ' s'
16 h 12 min
